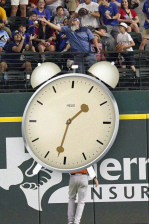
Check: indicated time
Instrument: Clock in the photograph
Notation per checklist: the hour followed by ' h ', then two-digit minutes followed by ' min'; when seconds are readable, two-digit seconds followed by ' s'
1 h 32 min
